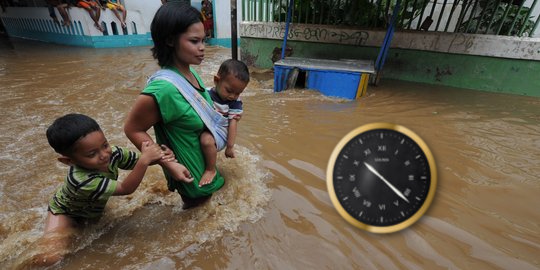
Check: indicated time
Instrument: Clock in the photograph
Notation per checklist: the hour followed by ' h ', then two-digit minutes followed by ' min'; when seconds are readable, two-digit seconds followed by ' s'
10 h 22 min
